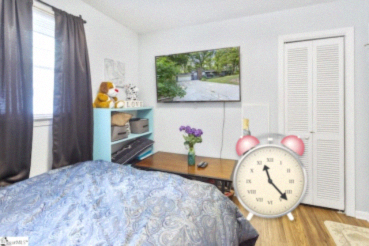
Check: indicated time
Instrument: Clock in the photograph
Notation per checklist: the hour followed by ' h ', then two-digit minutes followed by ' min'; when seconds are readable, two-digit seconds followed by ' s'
11 h 23 min
